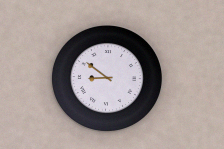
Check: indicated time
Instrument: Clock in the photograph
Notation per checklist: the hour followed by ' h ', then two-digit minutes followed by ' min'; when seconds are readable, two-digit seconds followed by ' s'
8 h 51 min
